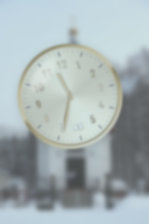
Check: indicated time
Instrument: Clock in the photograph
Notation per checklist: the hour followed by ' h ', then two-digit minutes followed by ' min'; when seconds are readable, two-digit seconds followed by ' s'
11 h 34 min
